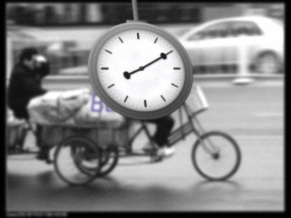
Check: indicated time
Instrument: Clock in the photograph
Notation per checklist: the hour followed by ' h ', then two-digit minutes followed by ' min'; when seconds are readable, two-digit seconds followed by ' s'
8 h 10 min
